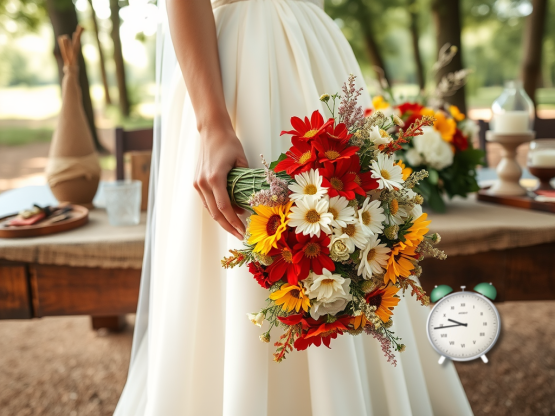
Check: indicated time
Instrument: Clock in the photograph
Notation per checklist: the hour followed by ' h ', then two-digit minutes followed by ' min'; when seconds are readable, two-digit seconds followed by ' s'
9 h 44 min
